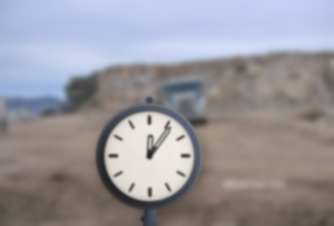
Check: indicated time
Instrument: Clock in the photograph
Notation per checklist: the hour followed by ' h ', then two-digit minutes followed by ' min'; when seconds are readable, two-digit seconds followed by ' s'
12 h 06 min
